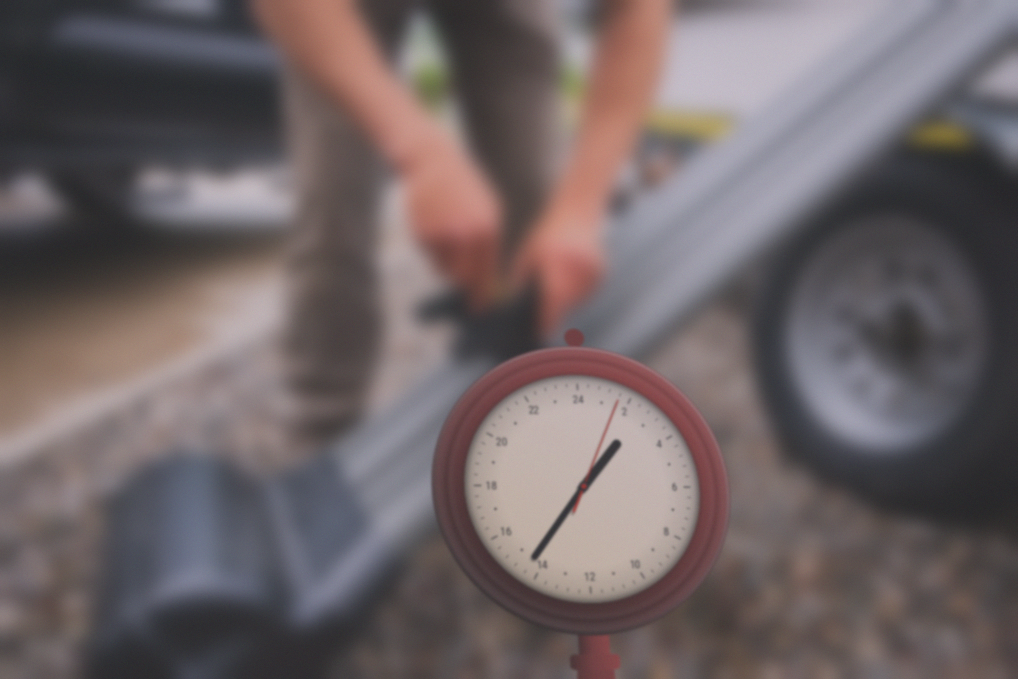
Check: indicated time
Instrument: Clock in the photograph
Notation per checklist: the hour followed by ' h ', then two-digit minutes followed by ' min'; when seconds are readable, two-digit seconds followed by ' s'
2 h 36 min 04 s
